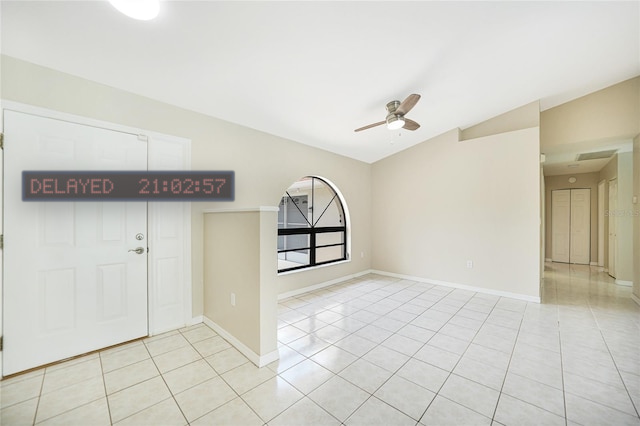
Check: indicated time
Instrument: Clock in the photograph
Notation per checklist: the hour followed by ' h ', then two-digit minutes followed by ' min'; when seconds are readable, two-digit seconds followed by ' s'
21 h 02 min 57 s
